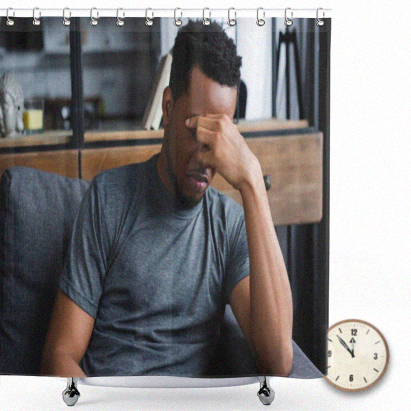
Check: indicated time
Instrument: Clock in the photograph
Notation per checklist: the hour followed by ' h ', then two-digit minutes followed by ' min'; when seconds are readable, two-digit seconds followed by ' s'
11 h 53 min
